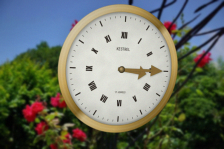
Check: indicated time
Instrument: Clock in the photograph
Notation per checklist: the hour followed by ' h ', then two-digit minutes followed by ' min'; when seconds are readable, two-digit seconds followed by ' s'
3 h 15 min
